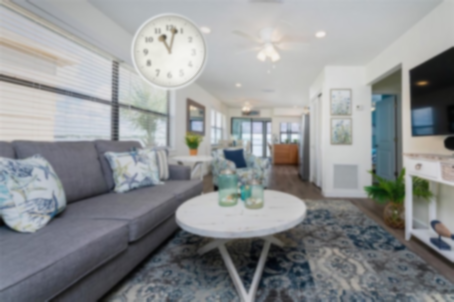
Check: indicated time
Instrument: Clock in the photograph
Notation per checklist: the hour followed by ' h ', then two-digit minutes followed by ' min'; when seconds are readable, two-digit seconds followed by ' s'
11 h 02 min
